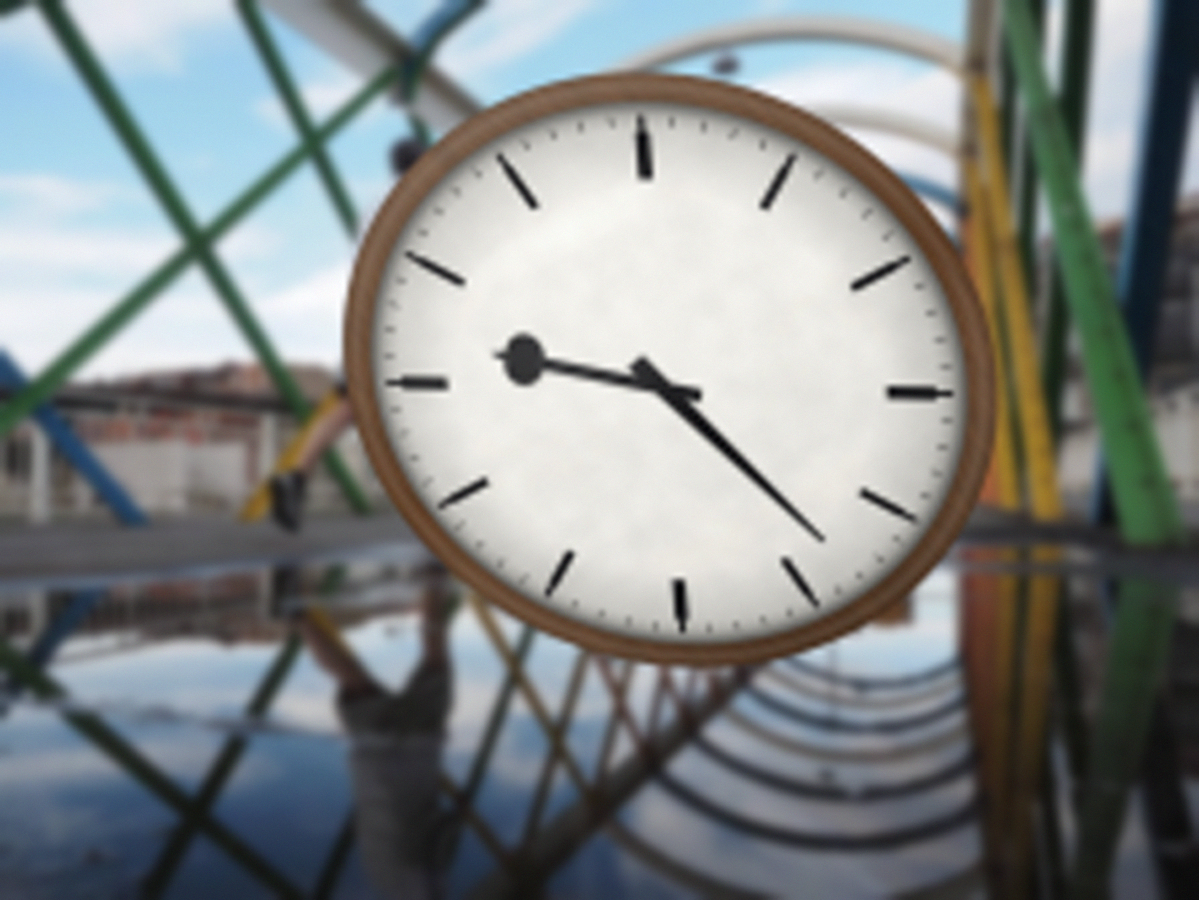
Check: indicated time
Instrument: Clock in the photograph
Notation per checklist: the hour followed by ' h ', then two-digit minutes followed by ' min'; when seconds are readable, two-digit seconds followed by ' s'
9 h 23 min
